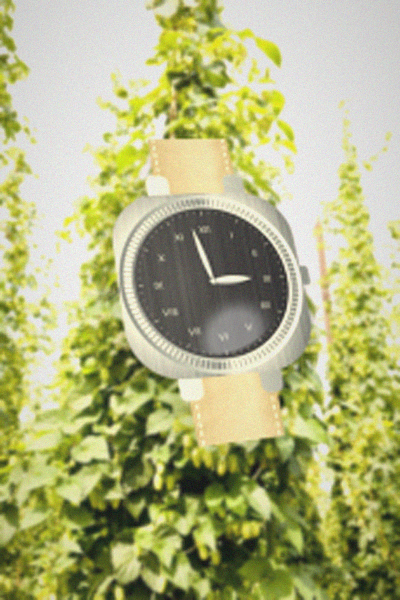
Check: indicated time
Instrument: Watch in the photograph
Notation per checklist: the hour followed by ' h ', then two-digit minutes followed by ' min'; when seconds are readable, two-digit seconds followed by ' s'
2 h 58 min
